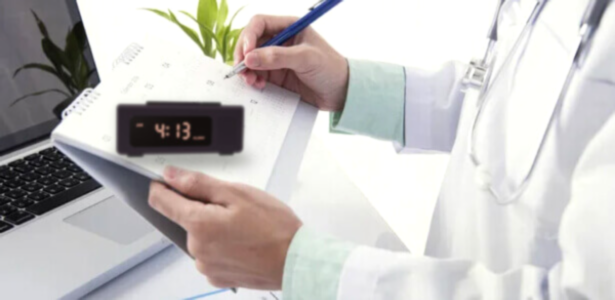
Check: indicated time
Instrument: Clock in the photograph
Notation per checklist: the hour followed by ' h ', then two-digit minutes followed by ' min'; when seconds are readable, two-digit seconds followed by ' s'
4 h 13 min
